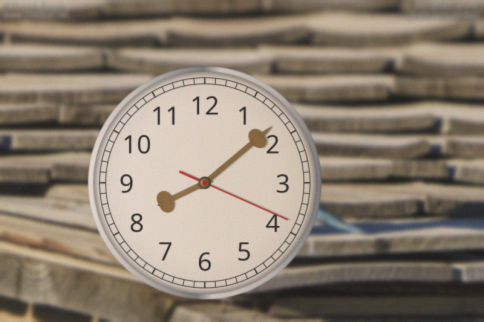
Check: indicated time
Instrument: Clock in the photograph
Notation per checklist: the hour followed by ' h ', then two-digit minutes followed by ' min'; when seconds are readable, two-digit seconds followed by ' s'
8 h 08 min 19 s
